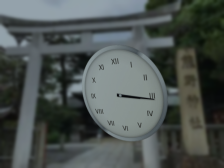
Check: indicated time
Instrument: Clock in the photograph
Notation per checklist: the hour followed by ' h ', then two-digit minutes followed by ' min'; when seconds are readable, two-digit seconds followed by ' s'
3 h 16 min
